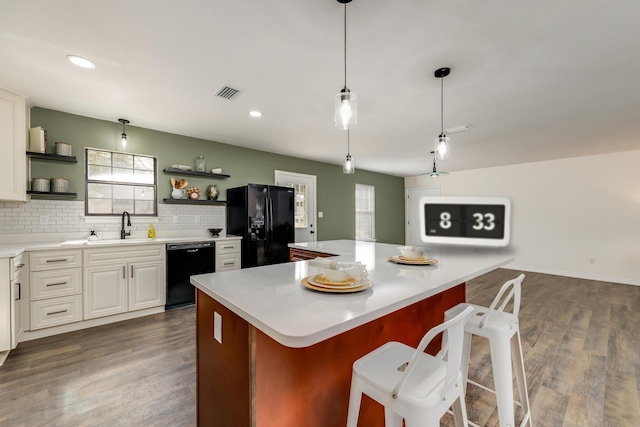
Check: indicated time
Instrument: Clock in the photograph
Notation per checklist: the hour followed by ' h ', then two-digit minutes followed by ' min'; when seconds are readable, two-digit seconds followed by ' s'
8 h 33 min
